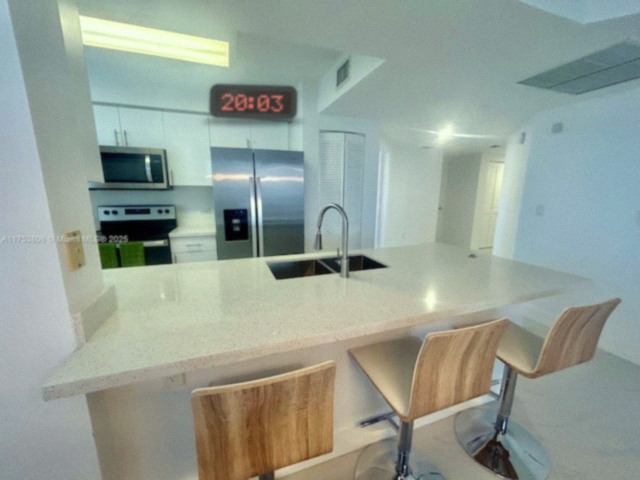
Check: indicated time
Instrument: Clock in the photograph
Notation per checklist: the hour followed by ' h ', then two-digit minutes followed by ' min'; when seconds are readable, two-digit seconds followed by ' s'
20 h 03 min
